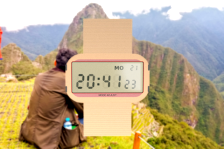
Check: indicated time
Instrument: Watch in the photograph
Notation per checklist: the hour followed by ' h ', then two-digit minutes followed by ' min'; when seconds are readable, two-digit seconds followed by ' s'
20 h 41 min 23 s
